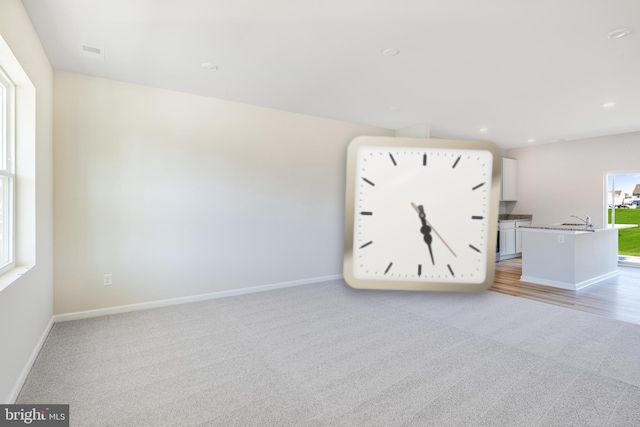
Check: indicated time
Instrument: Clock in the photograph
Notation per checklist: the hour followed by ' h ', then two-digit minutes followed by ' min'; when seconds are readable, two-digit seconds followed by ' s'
5 h 27 min 23 s
